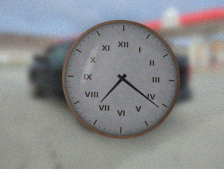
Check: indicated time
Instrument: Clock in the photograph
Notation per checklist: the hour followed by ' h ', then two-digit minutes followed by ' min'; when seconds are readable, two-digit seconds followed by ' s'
7 h 21 min
